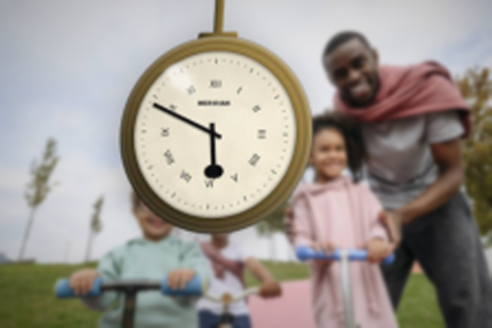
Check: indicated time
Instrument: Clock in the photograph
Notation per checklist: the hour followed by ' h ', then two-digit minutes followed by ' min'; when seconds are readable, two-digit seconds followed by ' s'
5 h 49 min
